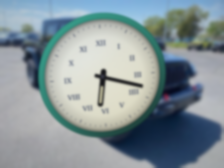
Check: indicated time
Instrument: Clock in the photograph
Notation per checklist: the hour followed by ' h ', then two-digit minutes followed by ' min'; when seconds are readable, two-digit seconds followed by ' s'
6 h 18 min
